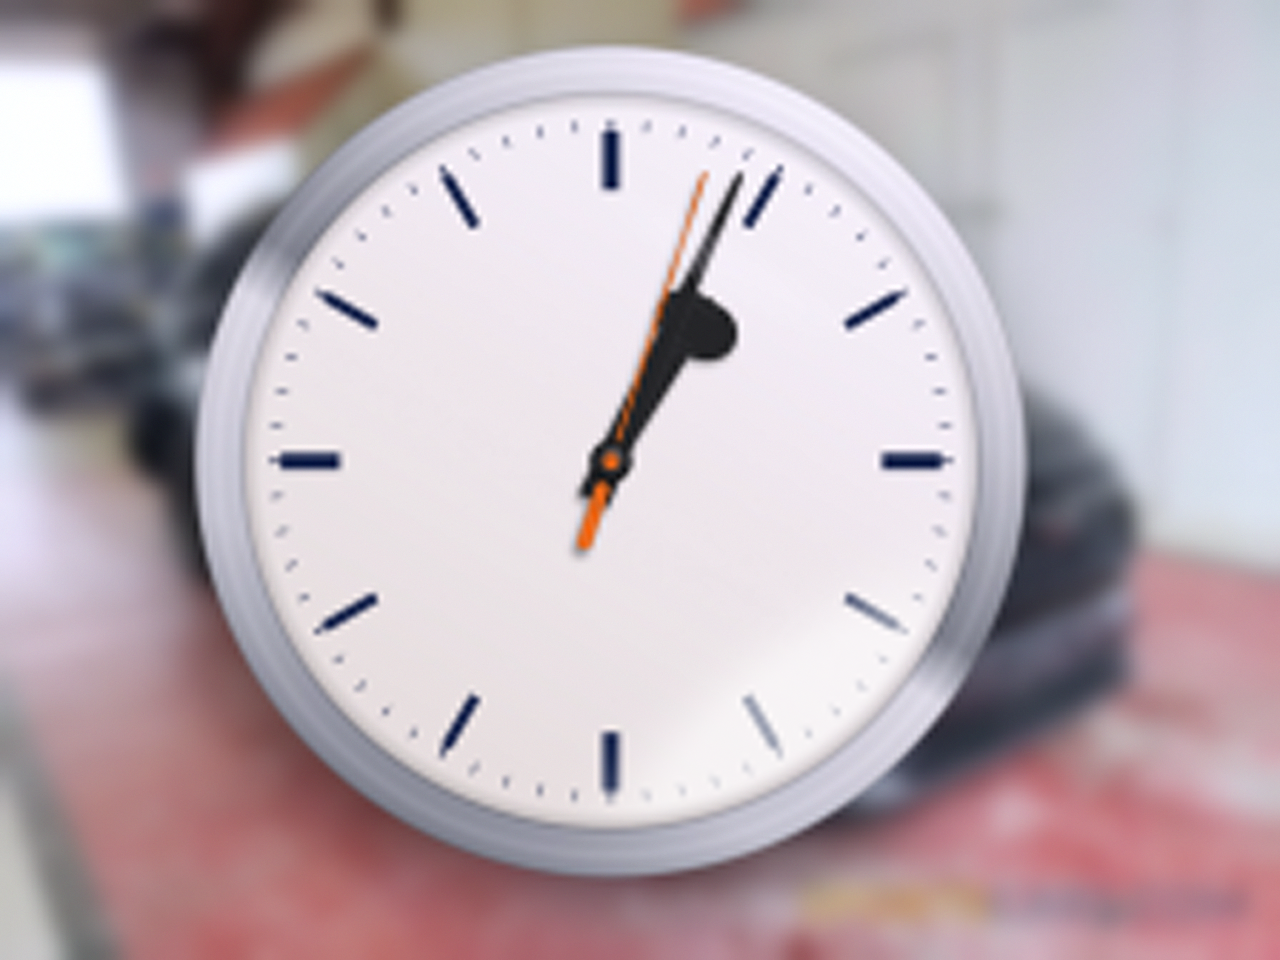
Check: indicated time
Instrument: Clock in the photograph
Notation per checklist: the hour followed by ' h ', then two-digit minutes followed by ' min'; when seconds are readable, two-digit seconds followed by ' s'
1 h 04 min 03 s
